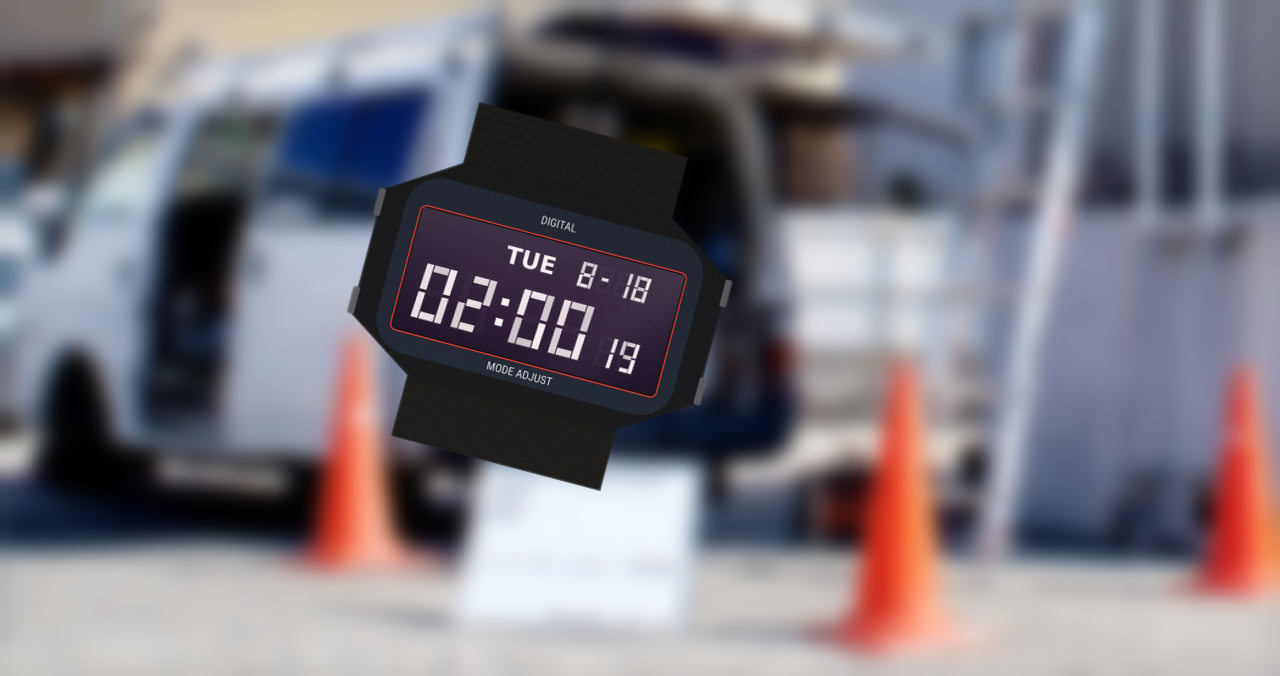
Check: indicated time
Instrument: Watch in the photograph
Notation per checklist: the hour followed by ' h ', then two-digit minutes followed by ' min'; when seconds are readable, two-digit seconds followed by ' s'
2 h 00 min 19 s
